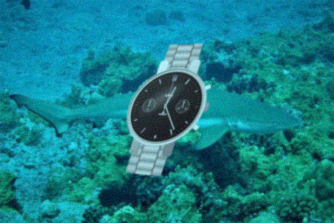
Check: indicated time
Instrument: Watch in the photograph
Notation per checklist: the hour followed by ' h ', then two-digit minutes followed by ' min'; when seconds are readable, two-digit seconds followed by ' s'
12 h 24 min
